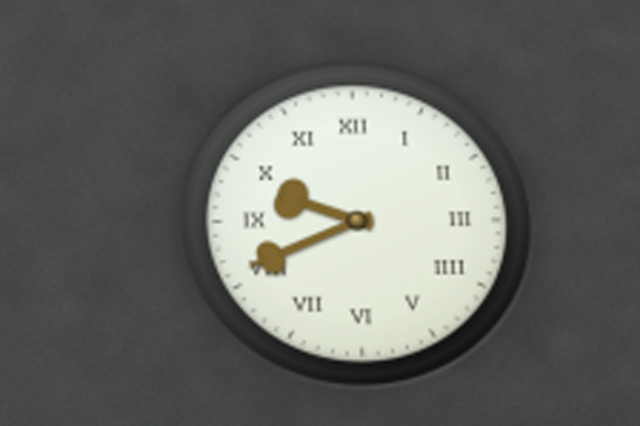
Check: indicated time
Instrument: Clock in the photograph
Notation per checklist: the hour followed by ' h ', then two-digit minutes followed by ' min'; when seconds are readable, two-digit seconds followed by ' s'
9 h 41 min
